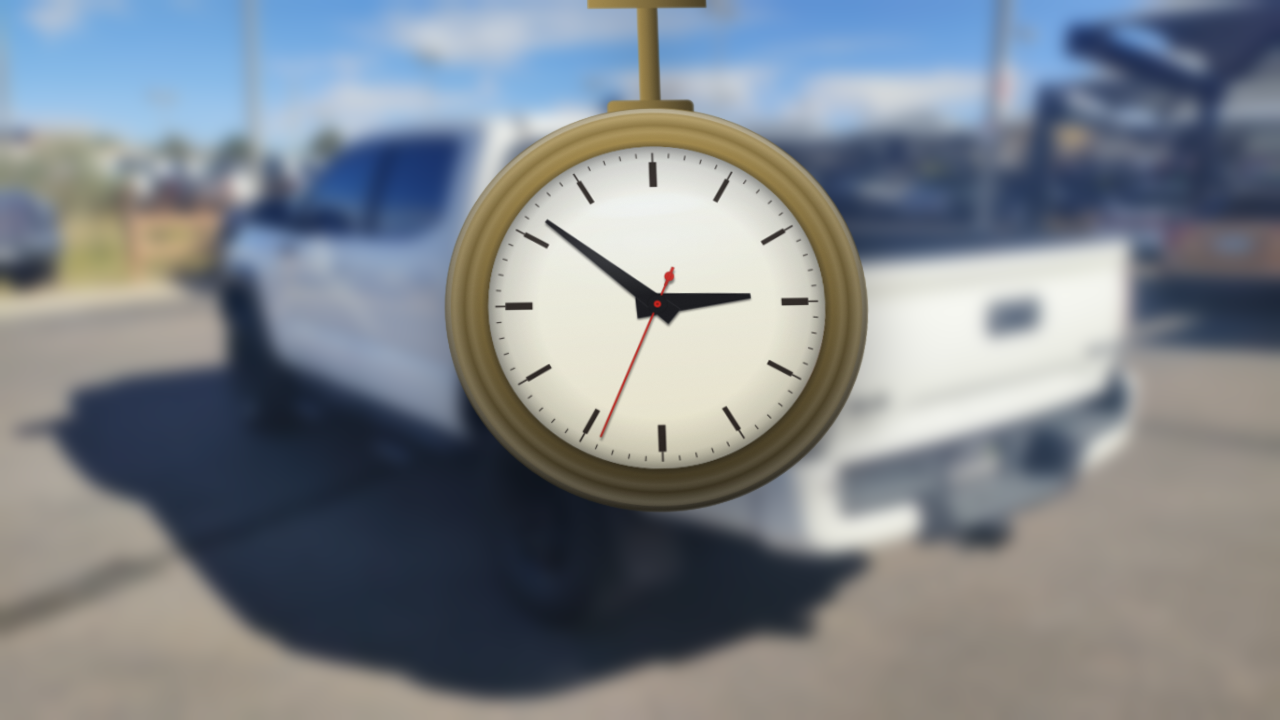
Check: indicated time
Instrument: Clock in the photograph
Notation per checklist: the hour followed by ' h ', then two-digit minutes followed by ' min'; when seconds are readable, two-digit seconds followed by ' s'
2 h 51 min 34 s
